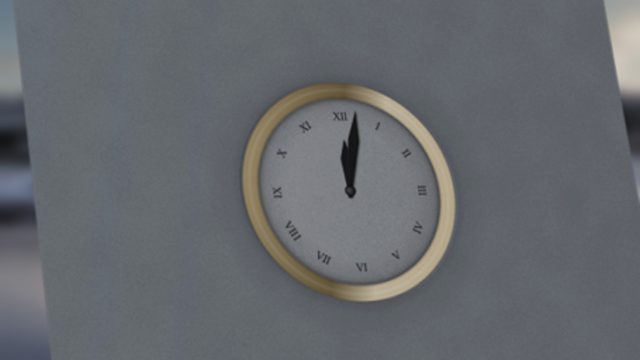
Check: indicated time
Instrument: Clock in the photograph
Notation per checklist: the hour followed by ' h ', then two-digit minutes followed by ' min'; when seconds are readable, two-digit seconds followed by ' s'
12 h 02 min
